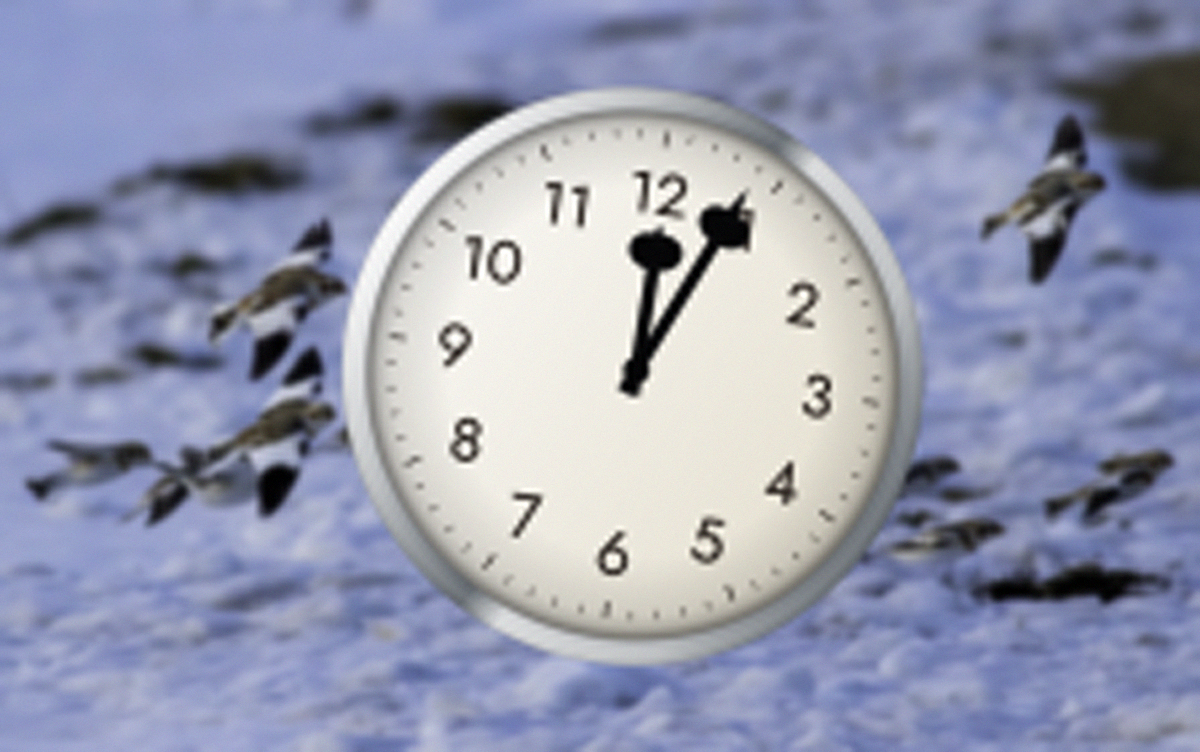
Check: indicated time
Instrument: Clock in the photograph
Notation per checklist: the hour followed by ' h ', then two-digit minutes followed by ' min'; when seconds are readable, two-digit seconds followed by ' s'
12 h 04 min
